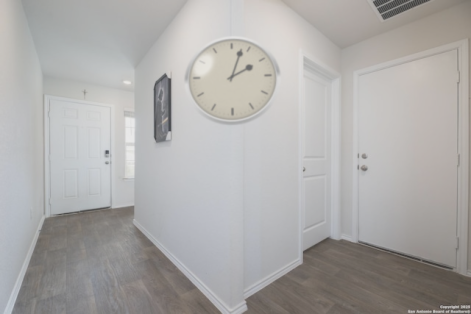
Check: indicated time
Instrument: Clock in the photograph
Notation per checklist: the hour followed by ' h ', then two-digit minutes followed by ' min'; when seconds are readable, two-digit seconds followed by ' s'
2 h 03 min
